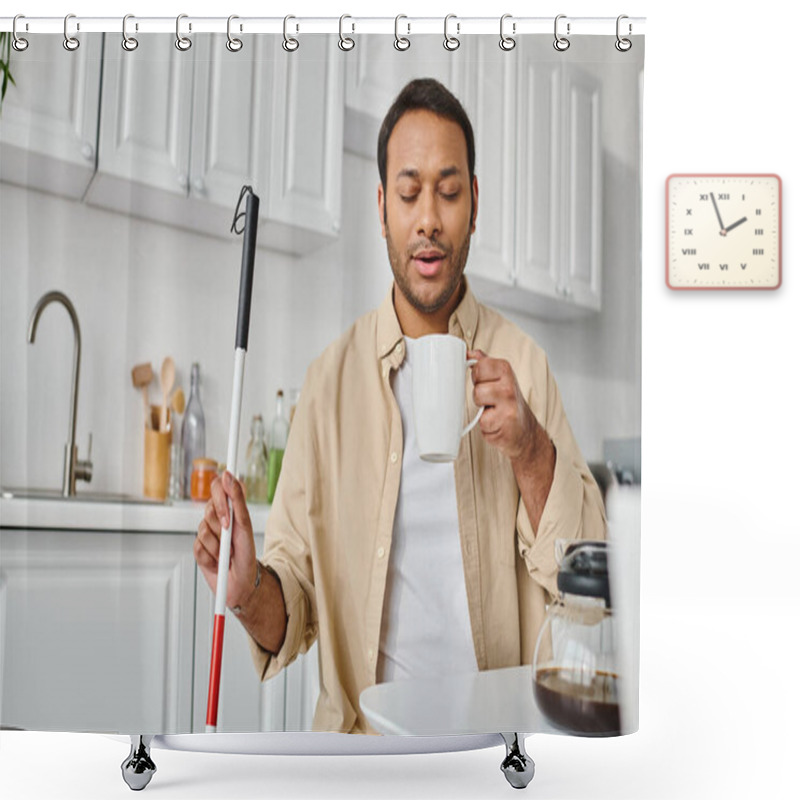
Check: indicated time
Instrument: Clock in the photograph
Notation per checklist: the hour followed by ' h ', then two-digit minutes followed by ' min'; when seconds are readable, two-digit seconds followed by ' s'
1 h 57 min
